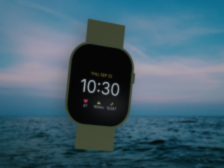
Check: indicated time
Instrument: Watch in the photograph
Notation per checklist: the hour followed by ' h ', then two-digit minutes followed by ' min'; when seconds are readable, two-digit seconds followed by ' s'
10 h 30 min
